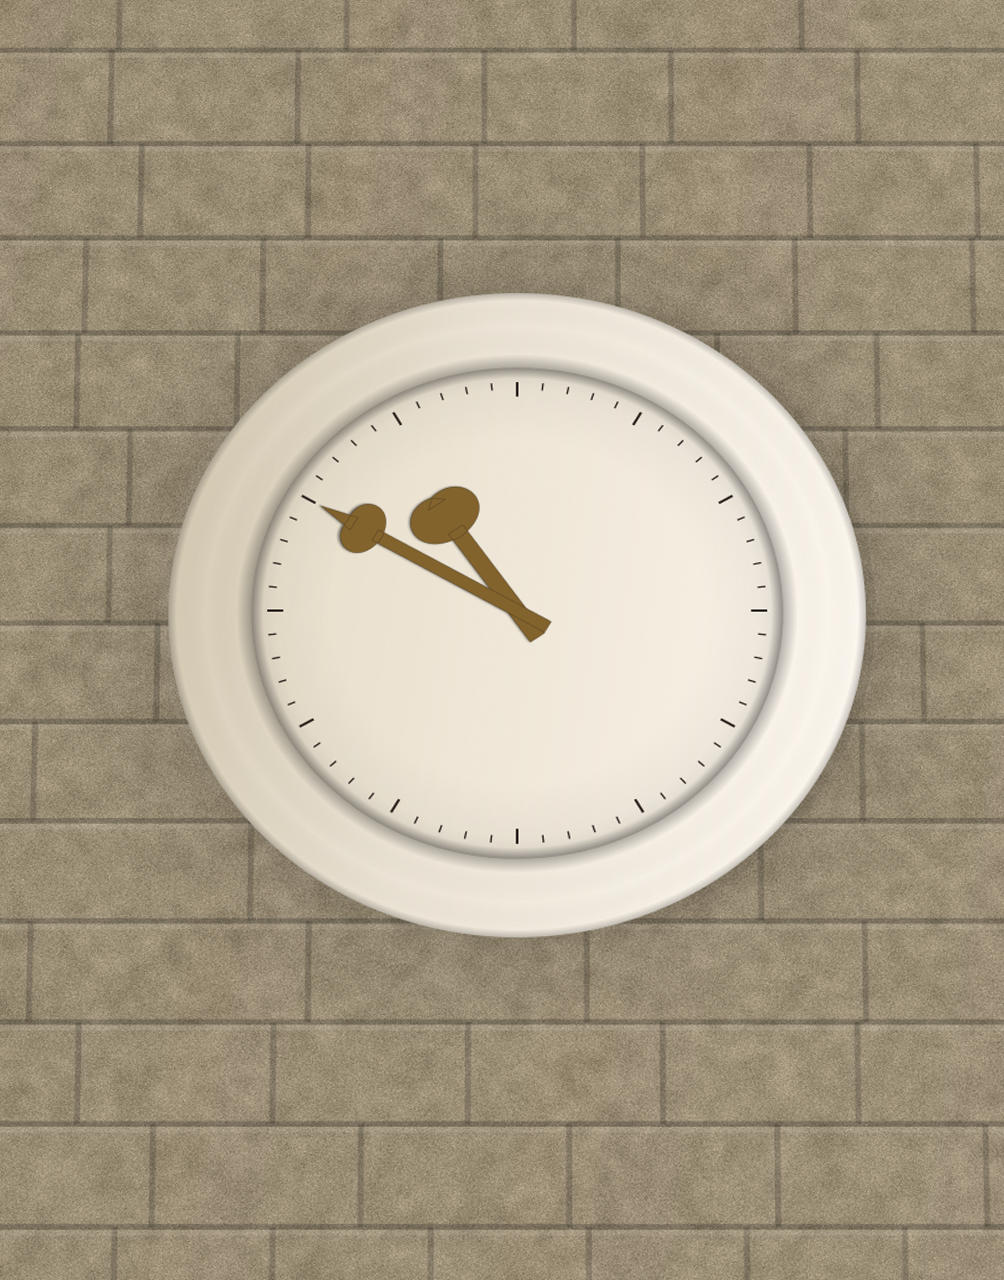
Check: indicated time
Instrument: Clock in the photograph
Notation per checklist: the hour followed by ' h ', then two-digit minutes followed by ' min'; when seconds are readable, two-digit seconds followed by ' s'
10 h 50 min
